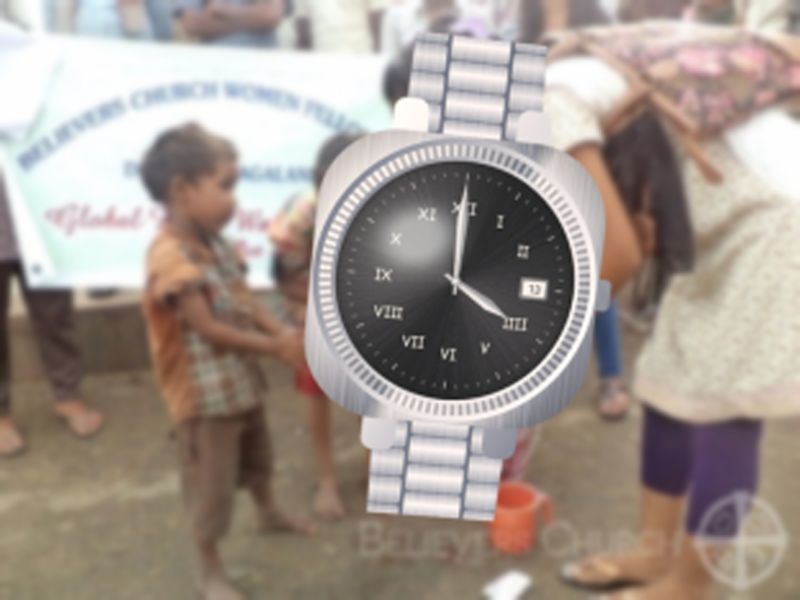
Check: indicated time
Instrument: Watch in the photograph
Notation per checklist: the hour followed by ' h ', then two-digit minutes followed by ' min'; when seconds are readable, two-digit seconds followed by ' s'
4 h 00 min
